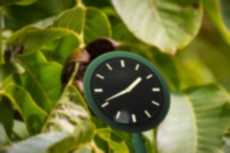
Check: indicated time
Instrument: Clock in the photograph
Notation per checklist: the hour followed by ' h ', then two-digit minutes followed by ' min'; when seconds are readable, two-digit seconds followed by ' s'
1 h 41 min
